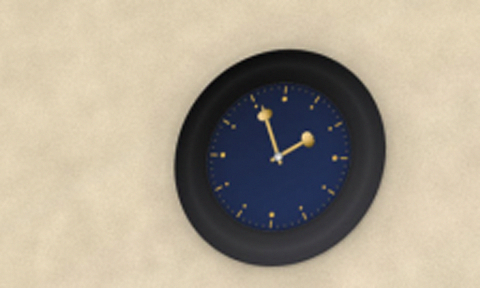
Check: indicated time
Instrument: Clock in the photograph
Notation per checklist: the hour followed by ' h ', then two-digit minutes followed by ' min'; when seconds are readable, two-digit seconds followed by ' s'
1 h 56 min
